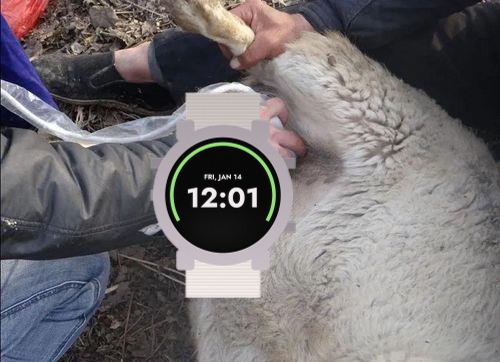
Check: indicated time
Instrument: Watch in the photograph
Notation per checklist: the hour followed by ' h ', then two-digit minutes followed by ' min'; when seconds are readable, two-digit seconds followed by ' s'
12 h 01 min
